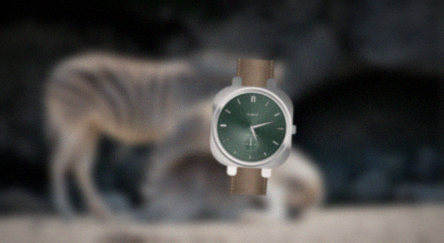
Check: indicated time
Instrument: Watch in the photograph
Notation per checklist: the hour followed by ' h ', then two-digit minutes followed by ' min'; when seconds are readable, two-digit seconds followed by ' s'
5 h 12 min
